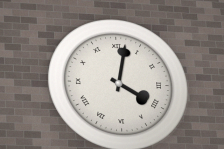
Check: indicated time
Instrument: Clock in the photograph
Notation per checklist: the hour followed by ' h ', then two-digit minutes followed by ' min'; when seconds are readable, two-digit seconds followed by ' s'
4 h 02 min
